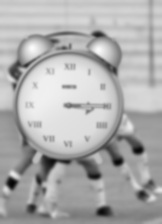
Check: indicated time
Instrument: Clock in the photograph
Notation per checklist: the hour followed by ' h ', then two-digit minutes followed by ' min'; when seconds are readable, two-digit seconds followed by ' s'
3 h 15 min
